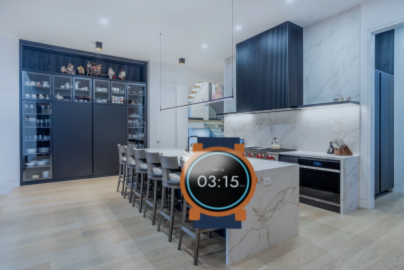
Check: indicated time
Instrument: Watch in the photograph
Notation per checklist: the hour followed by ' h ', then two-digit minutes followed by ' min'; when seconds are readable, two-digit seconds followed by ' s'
3 h 15 min
